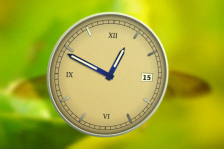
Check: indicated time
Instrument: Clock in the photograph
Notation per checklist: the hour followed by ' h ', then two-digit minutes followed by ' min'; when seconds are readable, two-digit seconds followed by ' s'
12 h 49 min
